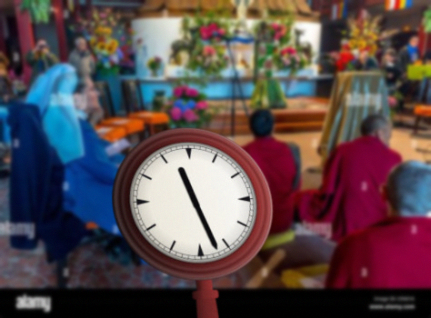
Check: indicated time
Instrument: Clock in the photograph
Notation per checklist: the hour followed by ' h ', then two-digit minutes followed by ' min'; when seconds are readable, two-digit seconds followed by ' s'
11 h 27 min
